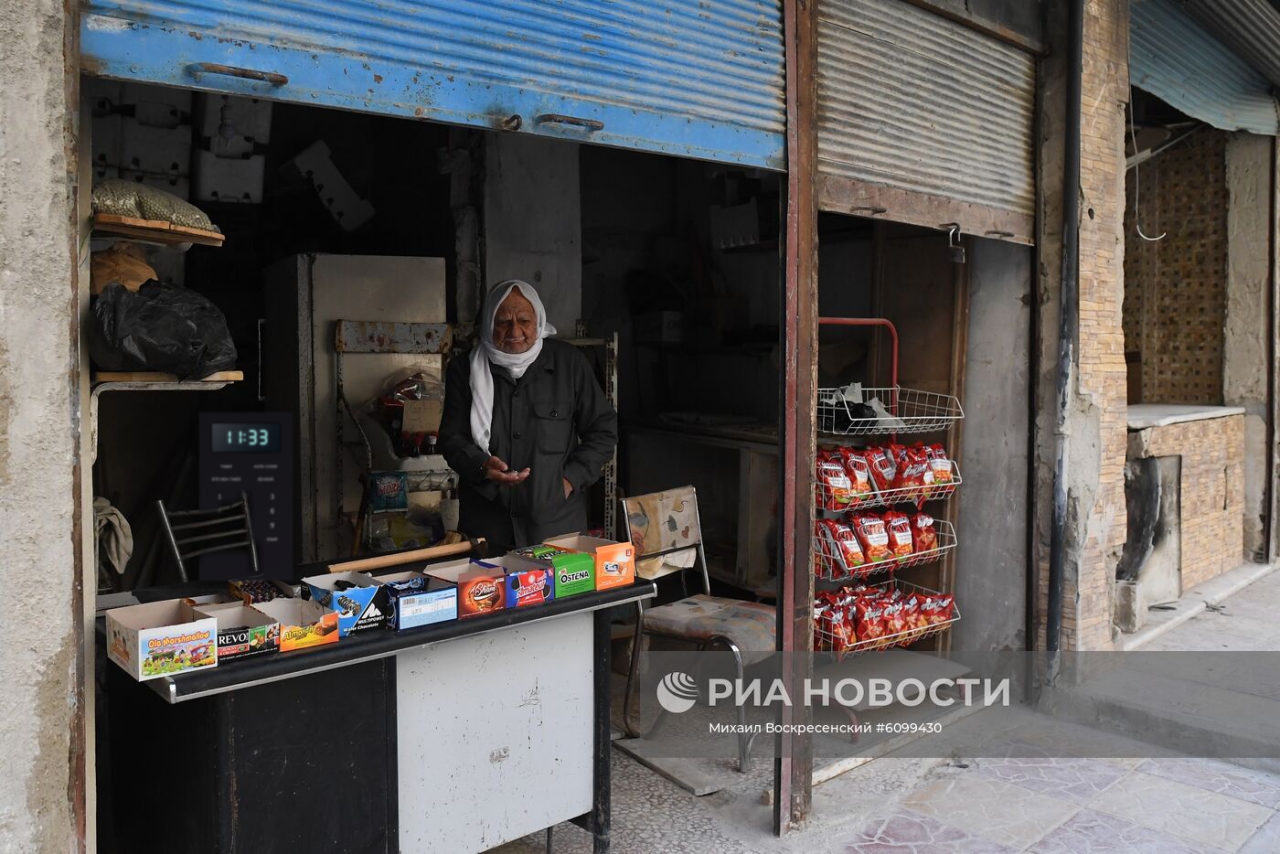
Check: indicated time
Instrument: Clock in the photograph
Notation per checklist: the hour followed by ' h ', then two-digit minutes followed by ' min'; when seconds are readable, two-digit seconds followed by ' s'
11 h 33 min
